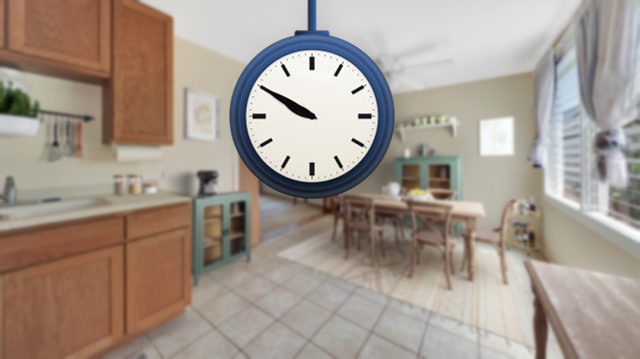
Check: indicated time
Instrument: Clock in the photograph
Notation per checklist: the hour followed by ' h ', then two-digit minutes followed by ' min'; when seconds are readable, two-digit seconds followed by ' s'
9 h 50 min
